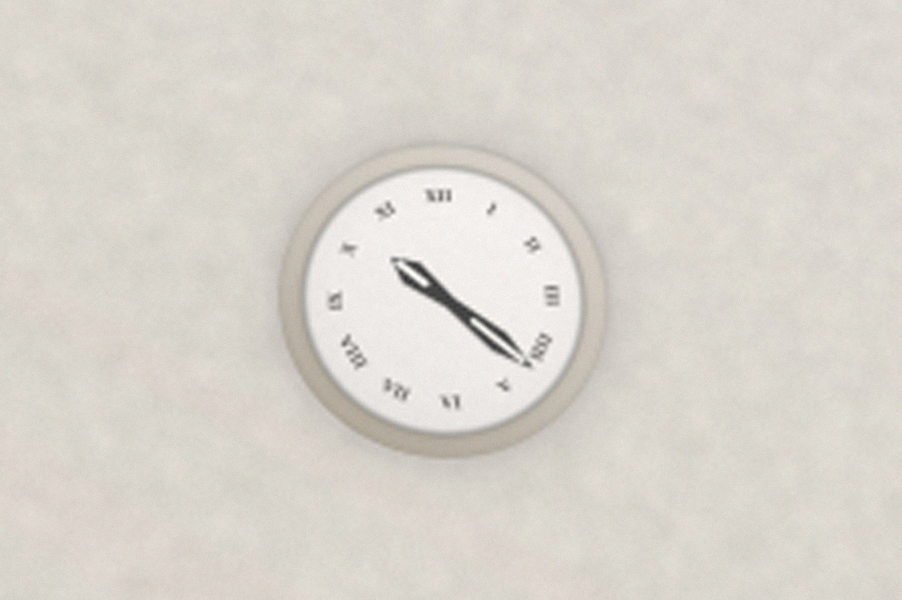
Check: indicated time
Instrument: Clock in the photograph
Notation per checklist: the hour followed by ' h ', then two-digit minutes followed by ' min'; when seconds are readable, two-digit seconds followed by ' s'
10 h 22 min
